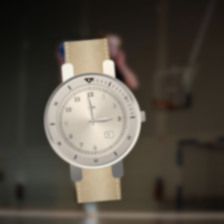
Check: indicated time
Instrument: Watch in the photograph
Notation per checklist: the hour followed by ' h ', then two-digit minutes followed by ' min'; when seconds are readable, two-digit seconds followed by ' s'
2 h 59 min
